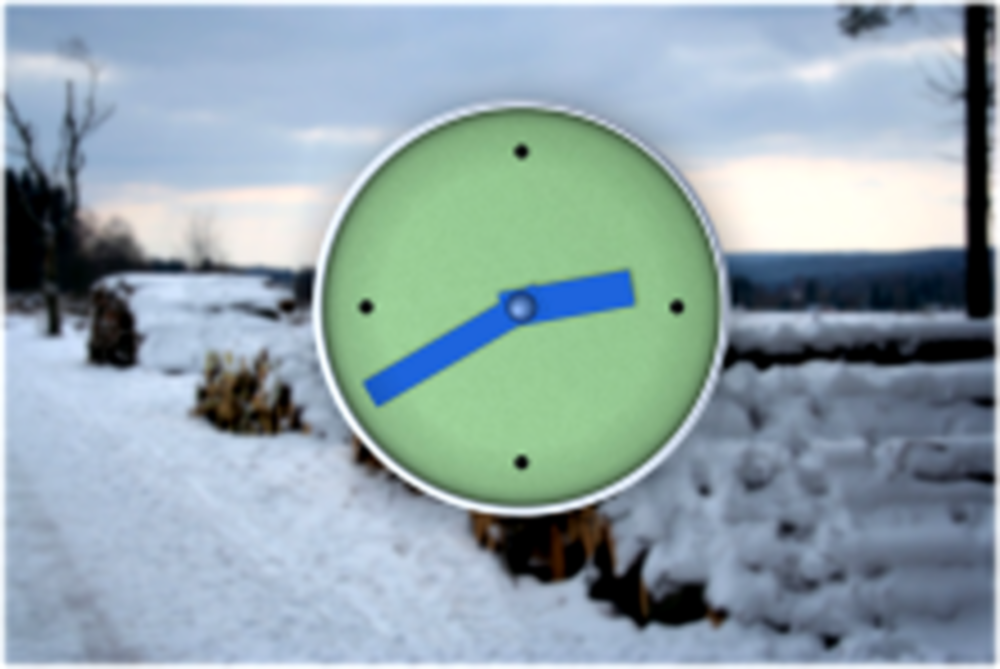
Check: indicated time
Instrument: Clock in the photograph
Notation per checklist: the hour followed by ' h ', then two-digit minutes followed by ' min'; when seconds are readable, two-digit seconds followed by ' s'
2 h 40 min
